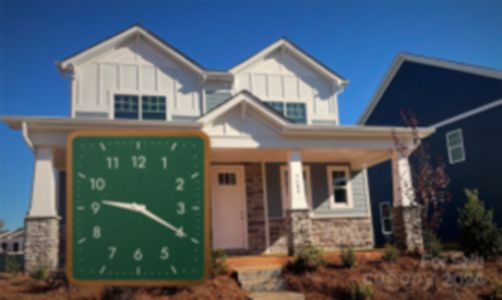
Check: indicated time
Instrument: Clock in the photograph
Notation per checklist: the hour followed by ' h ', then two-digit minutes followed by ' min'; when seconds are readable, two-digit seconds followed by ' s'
9 h 20 min
